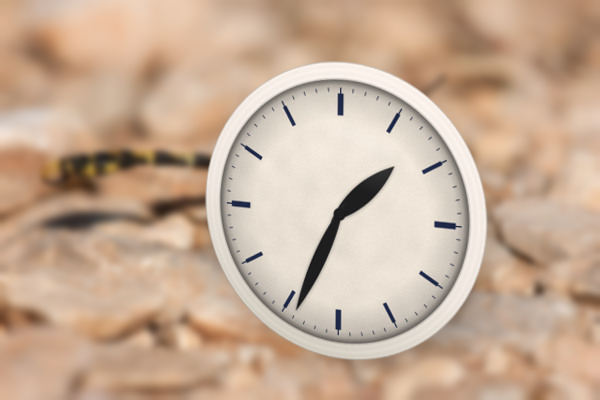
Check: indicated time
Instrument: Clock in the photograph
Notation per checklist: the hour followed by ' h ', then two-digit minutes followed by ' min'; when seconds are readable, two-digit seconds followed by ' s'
1 h 34 min
